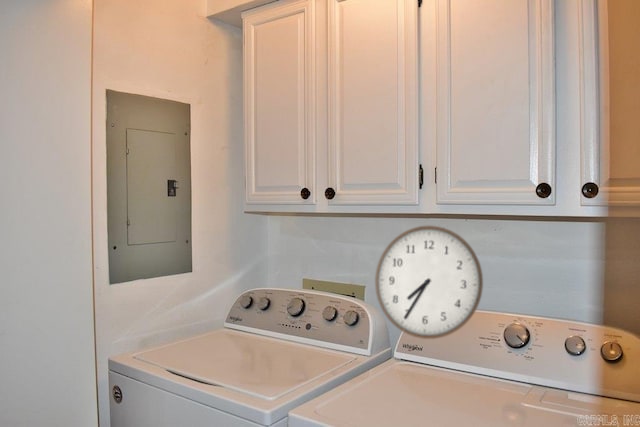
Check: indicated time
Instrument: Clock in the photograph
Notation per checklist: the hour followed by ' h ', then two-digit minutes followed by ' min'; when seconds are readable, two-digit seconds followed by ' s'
7 h 35 min
